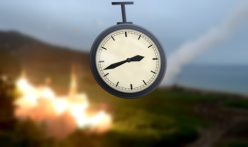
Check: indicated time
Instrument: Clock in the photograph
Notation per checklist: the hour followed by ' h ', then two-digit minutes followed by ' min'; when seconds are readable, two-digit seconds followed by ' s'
2 h 42 min
